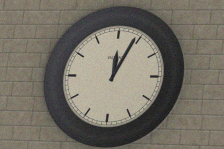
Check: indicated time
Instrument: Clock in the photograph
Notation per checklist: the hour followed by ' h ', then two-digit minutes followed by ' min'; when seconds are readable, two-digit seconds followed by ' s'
12 h 04 min
